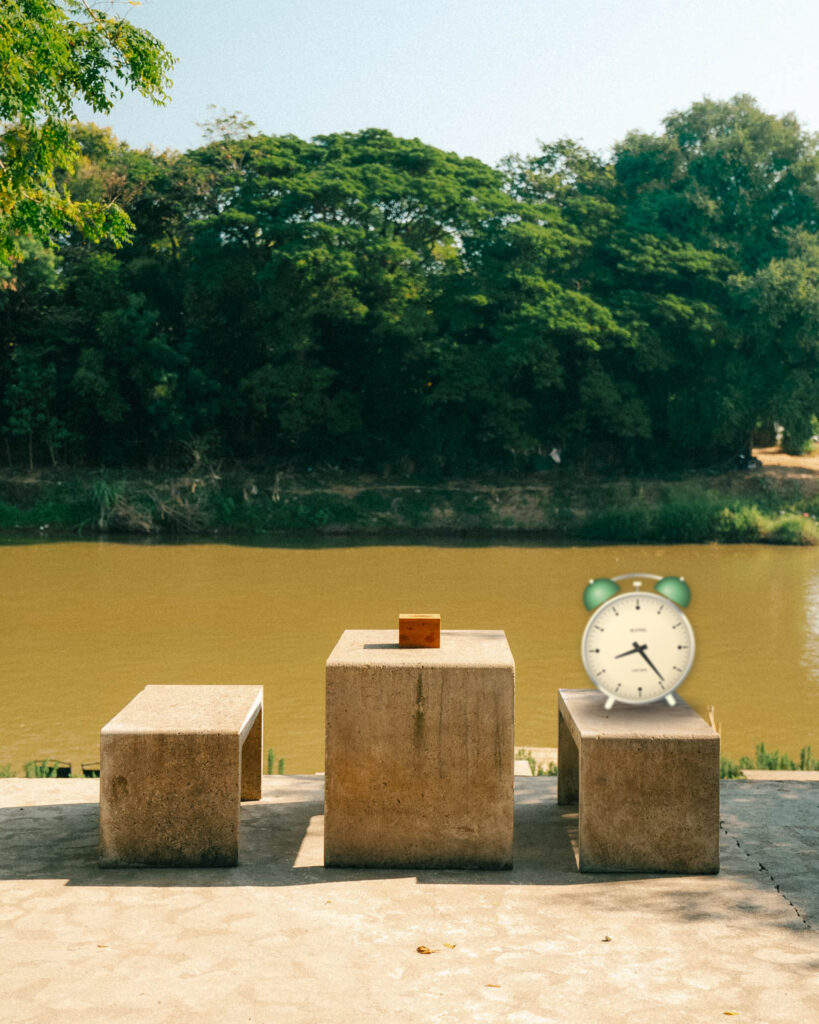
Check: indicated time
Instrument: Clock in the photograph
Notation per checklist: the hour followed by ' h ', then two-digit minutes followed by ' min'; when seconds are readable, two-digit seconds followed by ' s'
8 h 24 min
